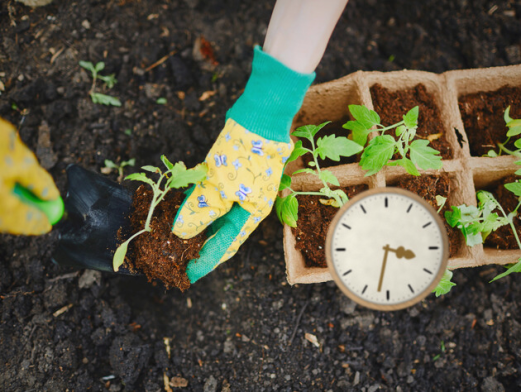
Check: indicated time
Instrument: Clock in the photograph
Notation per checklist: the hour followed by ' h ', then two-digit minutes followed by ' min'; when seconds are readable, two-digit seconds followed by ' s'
3 h 32 min
